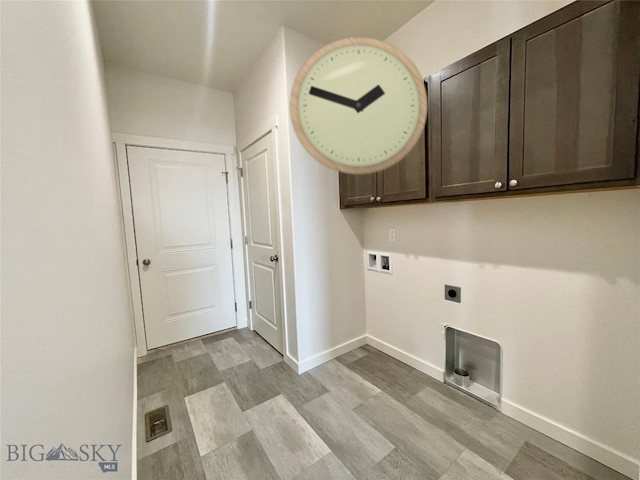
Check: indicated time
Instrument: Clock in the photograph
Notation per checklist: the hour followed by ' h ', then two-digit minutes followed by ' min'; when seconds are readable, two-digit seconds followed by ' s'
1 h 48 min
